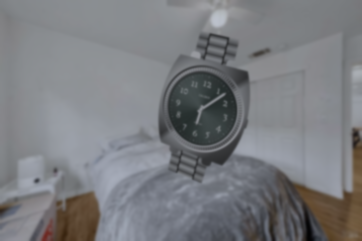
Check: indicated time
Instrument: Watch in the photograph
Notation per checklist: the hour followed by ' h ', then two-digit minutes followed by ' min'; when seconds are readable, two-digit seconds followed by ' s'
6 h 07 min
